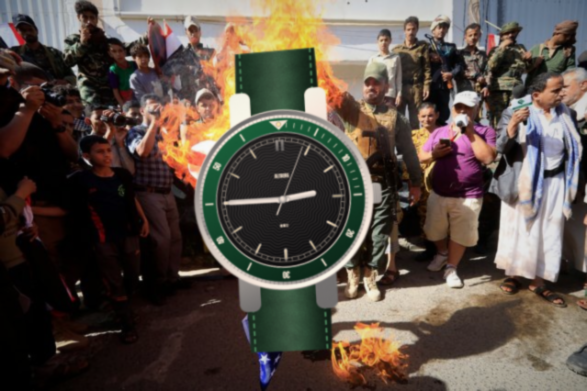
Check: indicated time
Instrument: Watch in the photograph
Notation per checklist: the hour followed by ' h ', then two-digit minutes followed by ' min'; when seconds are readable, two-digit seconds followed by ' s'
2 h 45 min 04 s
